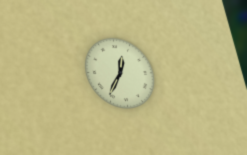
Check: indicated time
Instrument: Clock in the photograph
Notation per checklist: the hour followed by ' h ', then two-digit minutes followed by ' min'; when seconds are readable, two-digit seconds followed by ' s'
12 h 36 min
